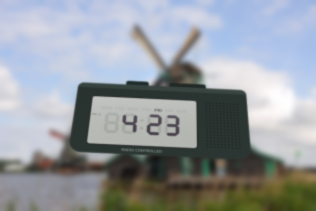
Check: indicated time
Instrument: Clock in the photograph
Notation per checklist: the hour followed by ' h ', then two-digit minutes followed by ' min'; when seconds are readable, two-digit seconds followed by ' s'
4 h 23 min
